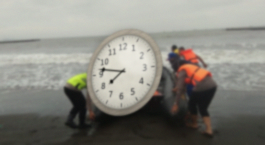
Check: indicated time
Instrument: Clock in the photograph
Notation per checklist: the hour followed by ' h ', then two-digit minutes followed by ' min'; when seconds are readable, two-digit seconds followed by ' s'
7 h 47 min
